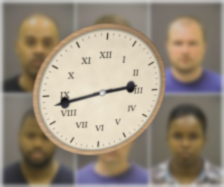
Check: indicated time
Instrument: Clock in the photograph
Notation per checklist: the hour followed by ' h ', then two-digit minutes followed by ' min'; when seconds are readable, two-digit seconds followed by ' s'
2 h 43 min
